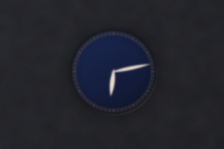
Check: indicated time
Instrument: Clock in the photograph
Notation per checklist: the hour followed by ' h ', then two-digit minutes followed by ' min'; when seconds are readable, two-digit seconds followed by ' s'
6 h 13 min
